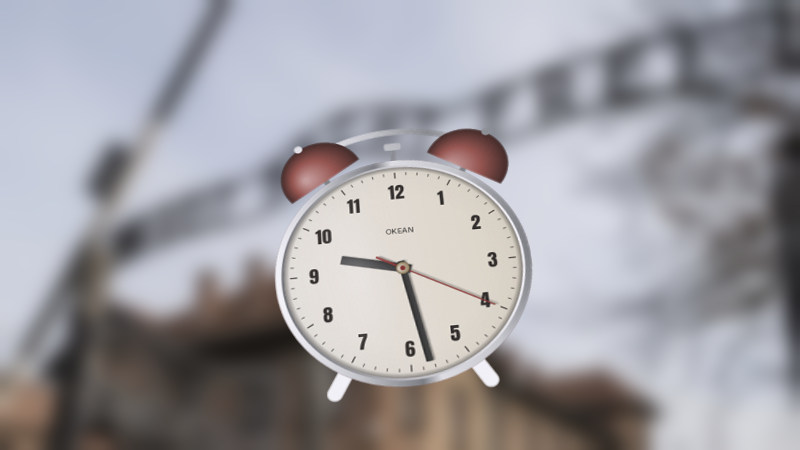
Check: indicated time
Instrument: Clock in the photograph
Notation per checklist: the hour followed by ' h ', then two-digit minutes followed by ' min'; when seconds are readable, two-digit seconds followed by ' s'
9 h 28 min 20 s
